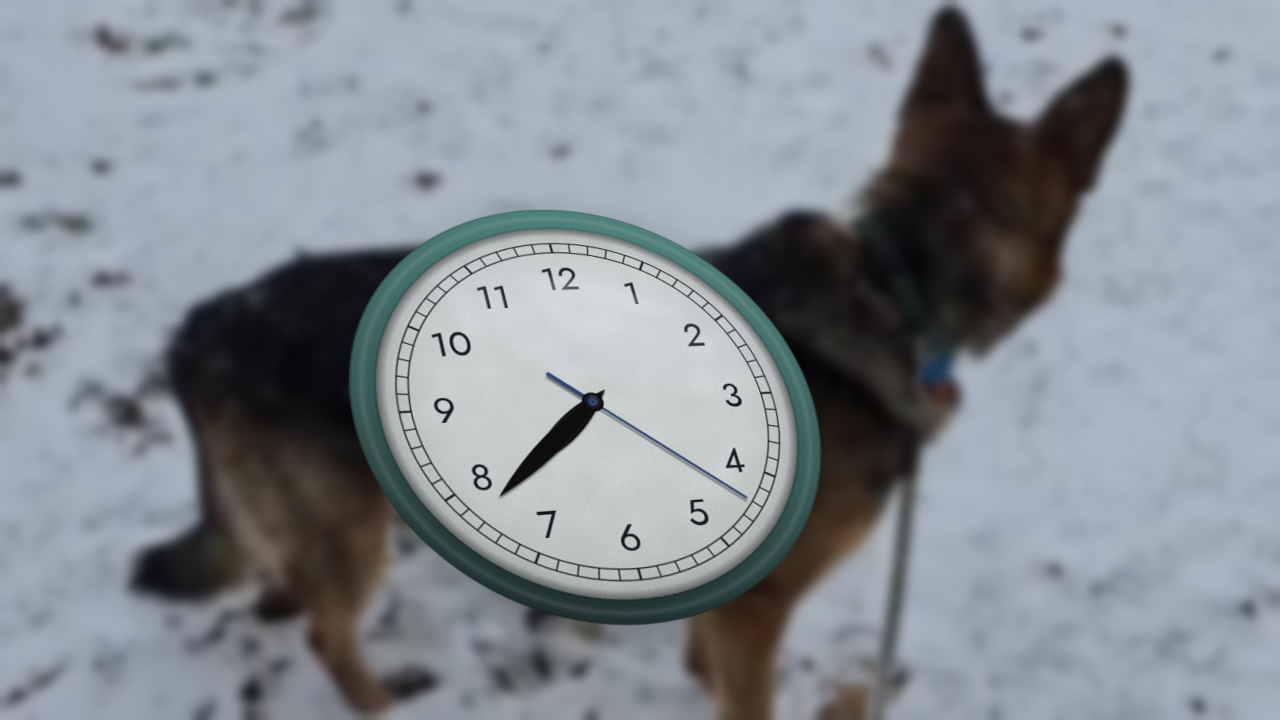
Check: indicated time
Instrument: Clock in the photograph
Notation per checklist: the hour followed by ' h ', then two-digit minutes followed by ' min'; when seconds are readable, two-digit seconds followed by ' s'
7 h 38 min 22 s
